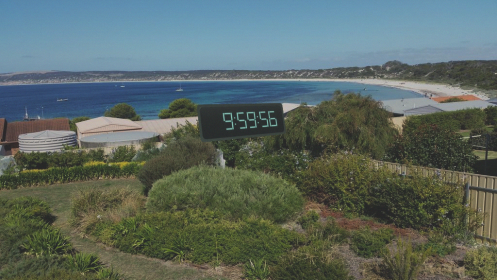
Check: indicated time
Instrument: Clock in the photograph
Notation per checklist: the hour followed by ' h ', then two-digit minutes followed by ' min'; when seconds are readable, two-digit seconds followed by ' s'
9 h 59 min 56 s
